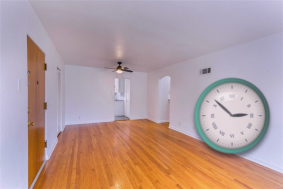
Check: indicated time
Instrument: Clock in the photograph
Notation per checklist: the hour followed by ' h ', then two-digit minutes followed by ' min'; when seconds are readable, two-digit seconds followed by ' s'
2 h 52 min
